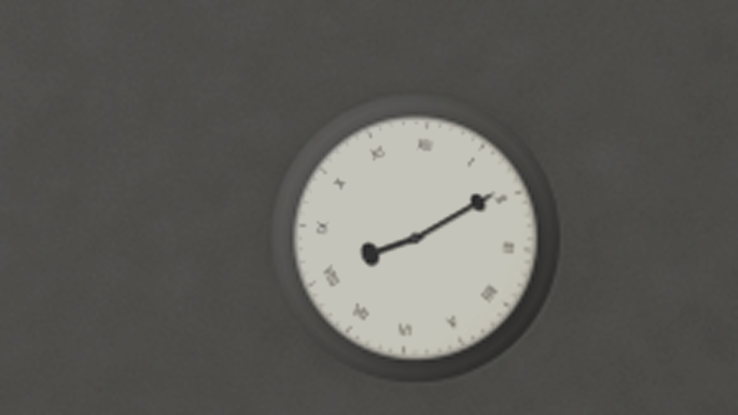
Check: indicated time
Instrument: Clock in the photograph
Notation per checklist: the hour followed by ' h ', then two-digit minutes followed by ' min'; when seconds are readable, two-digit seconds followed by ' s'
8 h 09 min
